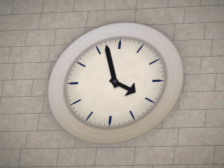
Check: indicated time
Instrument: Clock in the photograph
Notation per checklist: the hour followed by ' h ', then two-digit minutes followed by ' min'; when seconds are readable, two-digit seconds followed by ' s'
3 h 57 min
